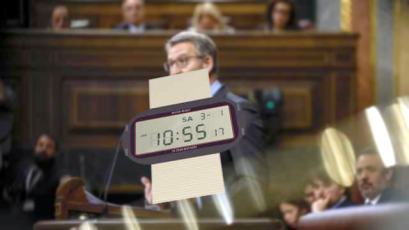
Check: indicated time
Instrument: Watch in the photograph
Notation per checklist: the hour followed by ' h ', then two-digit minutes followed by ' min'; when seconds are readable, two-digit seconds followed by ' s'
10 h 55 min 17 s
